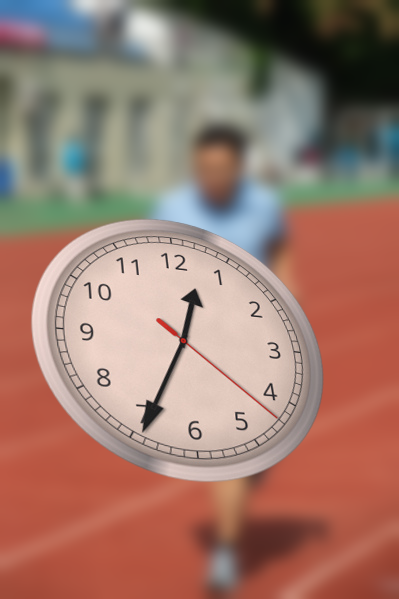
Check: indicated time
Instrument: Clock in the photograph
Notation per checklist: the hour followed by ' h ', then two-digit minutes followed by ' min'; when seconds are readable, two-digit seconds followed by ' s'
12 h 34 min 22 s
